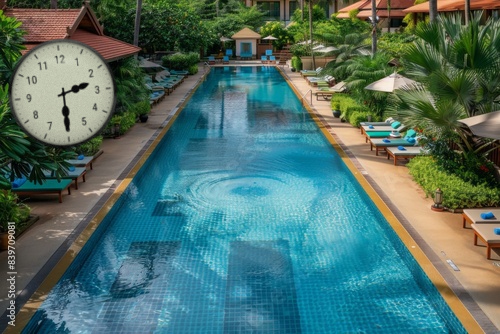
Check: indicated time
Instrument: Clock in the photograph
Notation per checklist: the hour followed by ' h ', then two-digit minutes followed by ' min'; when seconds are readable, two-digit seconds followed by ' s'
2 h 30 min
